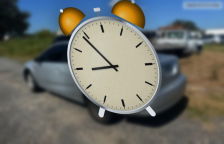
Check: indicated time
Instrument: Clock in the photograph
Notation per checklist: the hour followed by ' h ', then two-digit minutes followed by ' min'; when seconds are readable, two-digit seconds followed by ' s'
8 h 54 min
